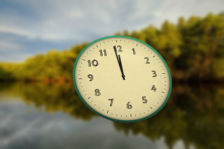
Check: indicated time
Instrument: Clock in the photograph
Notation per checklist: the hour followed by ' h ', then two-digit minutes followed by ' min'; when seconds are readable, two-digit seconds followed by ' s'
11 h 59 min
